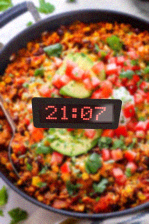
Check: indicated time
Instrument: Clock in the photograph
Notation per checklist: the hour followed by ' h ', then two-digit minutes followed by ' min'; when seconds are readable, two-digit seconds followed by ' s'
21 h 07 min
